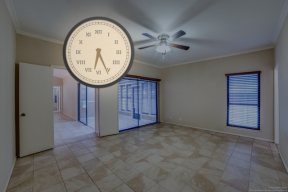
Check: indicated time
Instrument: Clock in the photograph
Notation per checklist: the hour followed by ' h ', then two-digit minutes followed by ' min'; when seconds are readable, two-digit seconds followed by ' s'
6 h 26 min
